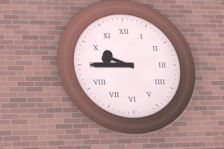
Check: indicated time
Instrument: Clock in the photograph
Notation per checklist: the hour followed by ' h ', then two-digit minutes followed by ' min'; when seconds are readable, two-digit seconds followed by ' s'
9 h 45 min
